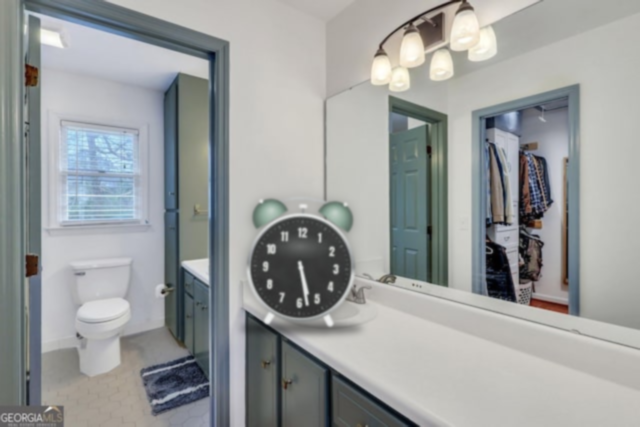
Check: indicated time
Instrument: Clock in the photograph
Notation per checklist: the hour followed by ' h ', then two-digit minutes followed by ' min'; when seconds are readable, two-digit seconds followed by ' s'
5 h 28 min
